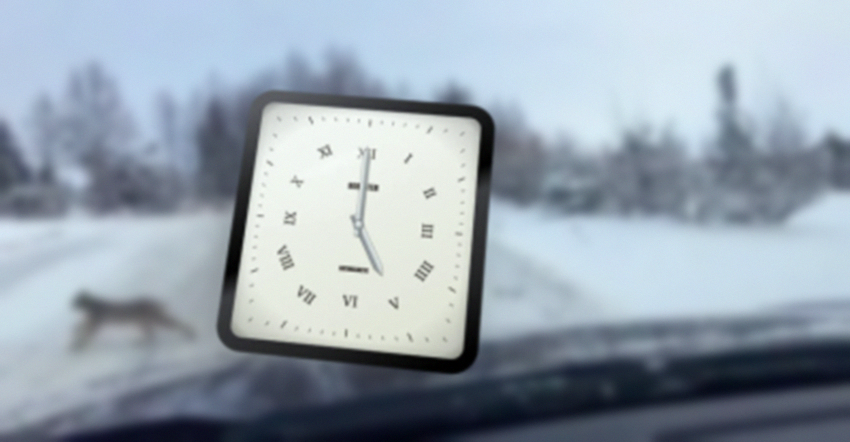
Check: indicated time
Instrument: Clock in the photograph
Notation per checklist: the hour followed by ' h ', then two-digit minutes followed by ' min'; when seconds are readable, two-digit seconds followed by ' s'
5 h 00 min
